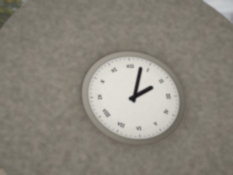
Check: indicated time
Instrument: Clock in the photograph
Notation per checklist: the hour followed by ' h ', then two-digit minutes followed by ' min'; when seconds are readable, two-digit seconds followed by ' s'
2 h 03 min
